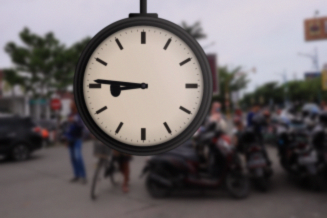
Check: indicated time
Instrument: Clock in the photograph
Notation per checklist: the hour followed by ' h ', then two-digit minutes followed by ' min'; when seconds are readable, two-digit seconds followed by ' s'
8 h 46 min
